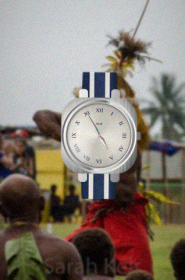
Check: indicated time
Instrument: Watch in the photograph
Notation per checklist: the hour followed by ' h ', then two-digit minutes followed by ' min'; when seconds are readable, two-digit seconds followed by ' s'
4 h 55 min
